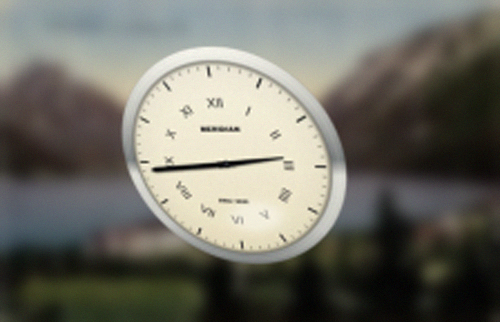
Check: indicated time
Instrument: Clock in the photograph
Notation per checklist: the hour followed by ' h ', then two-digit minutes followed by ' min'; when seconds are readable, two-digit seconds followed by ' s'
2 h 44 min
